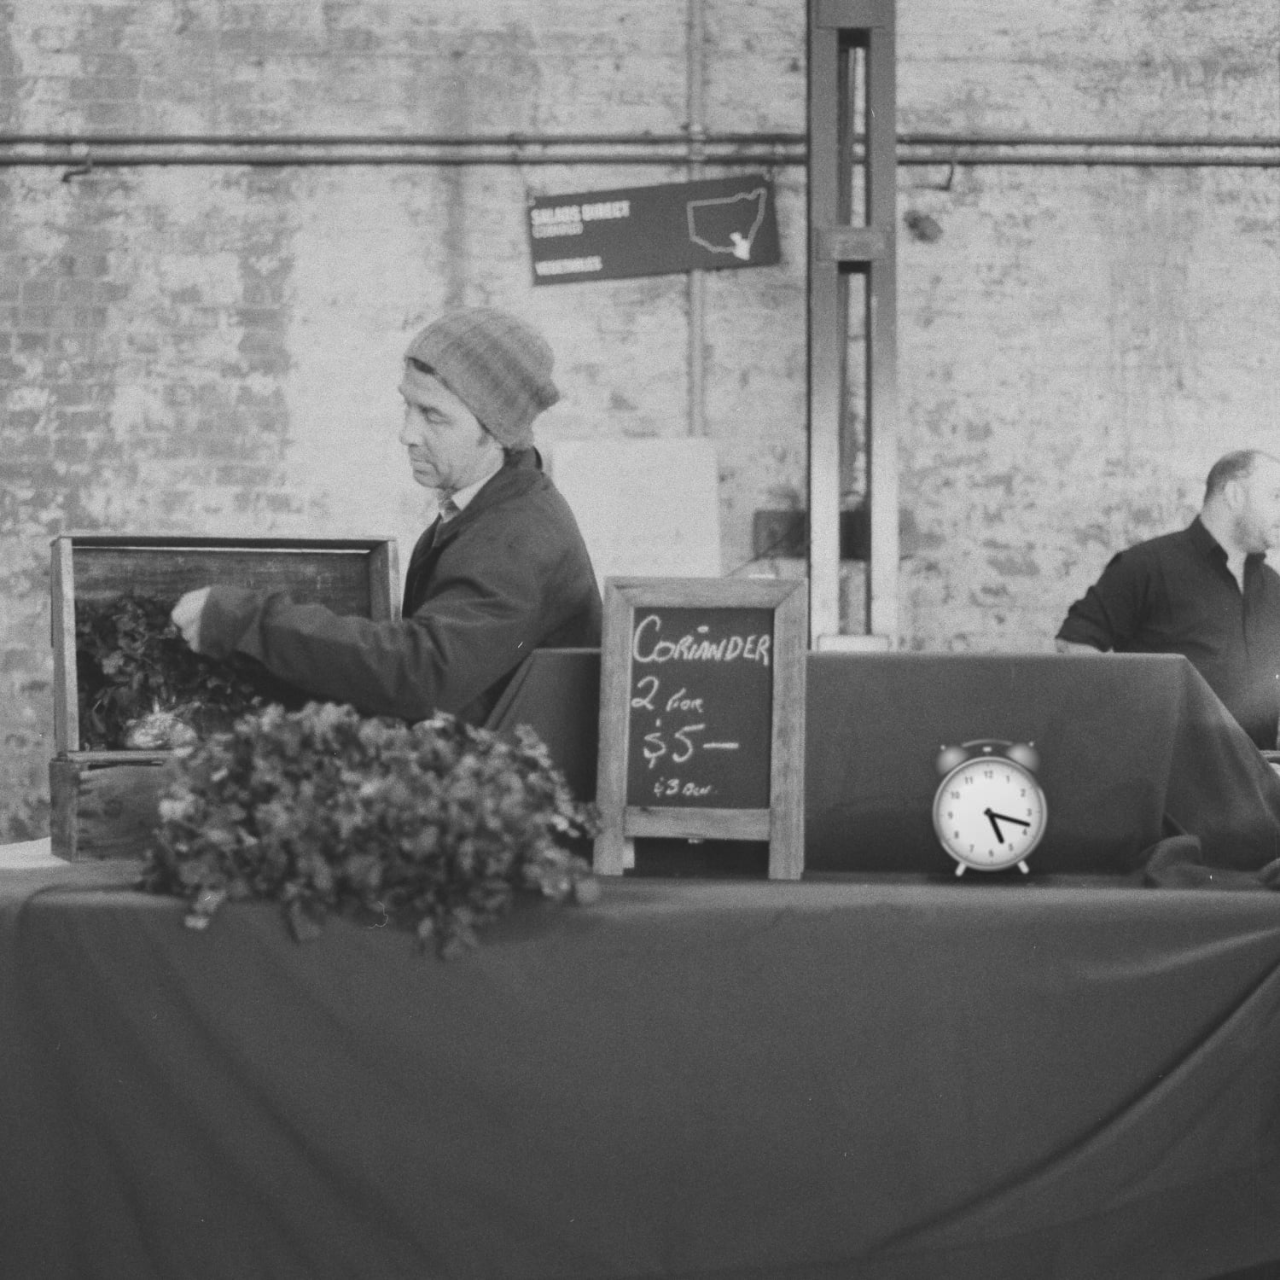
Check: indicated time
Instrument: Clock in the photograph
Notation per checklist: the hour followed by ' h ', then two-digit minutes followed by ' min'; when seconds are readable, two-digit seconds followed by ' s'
5 h 18 min
